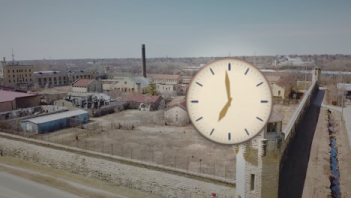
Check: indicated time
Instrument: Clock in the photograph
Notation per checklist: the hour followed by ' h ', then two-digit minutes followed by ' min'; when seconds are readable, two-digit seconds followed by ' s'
6 h 59 min
